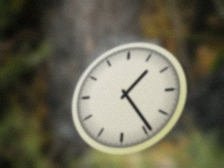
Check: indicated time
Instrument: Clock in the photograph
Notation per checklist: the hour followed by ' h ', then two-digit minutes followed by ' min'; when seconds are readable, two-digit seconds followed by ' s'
1 h 24 min
